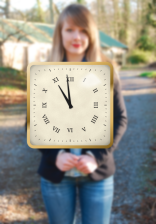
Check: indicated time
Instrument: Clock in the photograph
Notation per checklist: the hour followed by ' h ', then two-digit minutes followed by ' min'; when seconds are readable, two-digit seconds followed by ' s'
10 h 59 min
